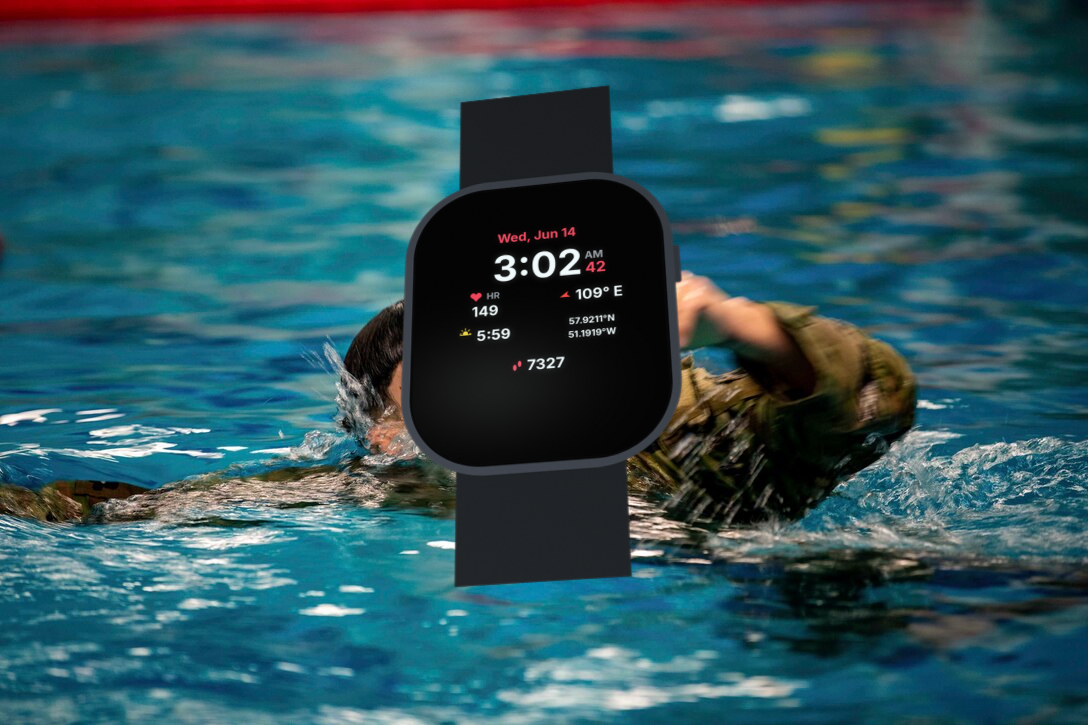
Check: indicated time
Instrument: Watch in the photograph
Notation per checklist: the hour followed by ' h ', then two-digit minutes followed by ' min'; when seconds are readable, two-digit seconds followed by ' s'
3 h 02 min 42 s
